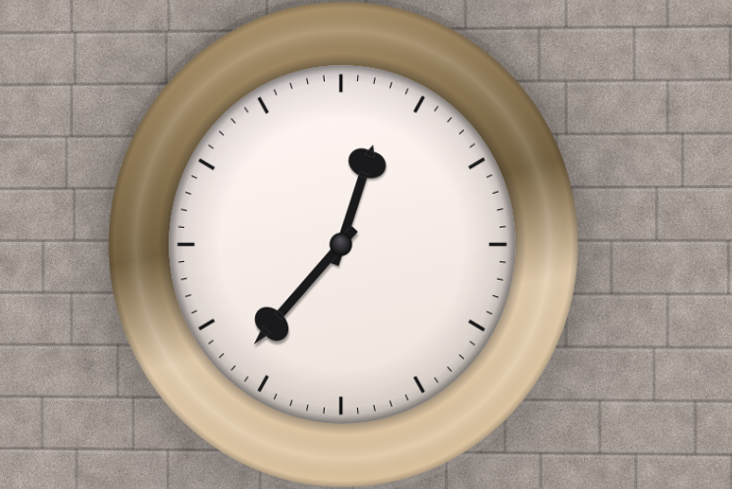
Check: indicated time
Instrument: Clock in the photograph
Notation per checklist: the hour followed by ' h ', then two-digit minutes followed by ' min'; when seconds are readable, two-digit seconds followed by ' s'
12 h 37 min
